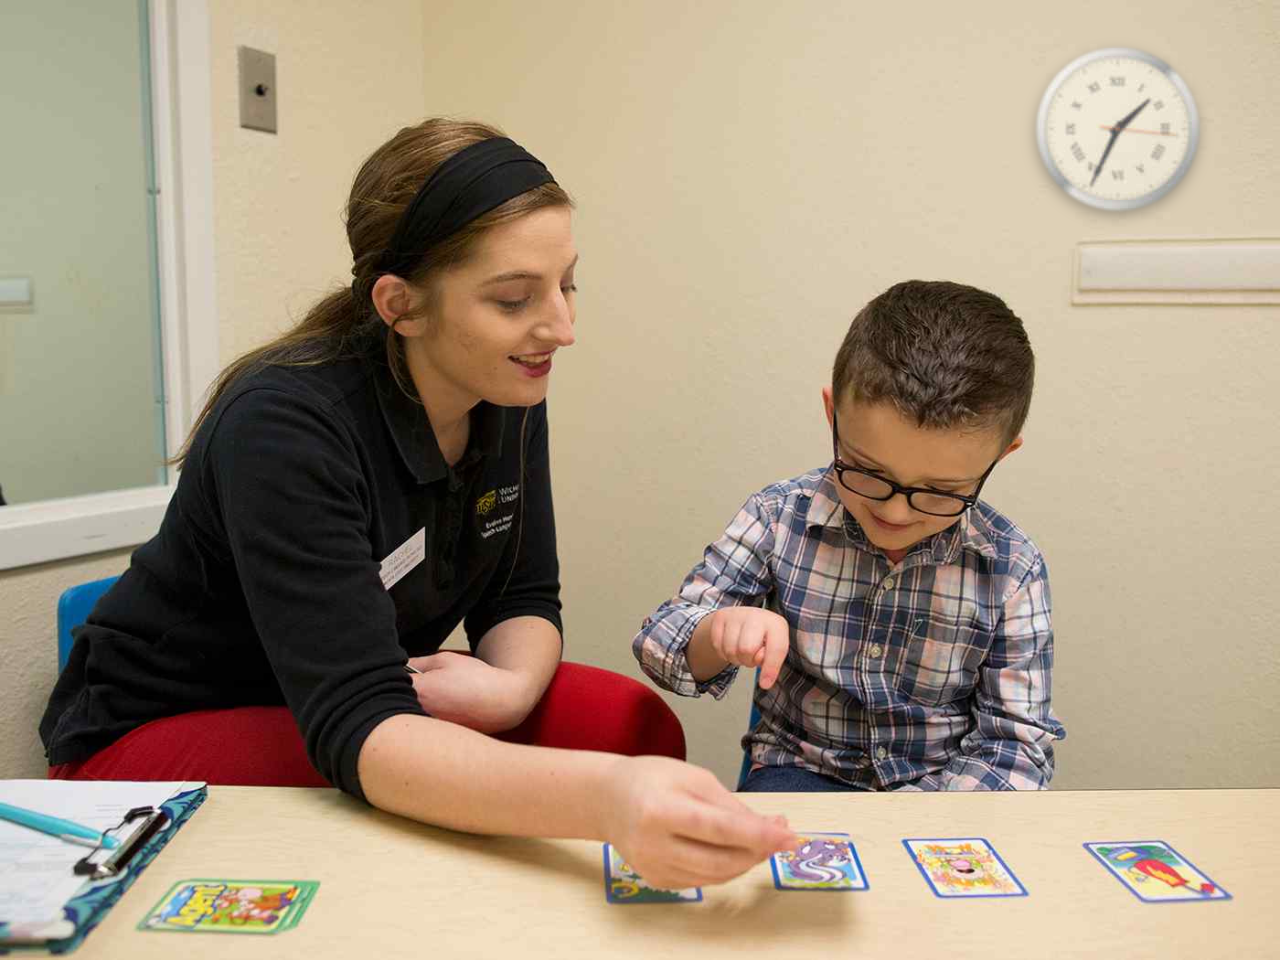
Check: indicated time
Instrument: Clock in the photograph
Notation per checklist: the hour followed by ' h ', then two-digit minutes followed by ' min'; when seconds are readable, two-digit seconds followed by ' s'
1 h 34 min 16 s
